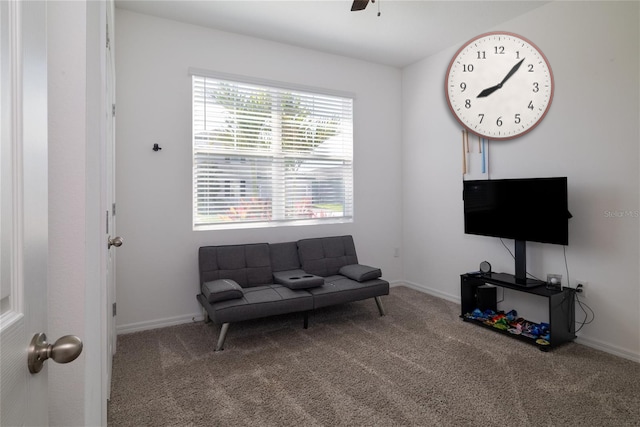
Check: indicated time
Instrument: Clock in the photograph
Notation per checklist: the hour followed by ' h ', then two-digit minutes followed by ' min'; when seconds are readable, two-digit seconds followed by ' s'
8 h 07 min
